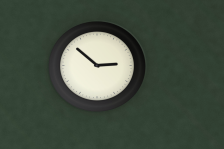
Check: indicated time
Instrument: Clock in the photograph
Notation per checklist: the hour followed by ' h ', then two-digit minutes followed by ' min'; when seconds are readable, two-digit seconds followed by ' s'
2 h 52 min
